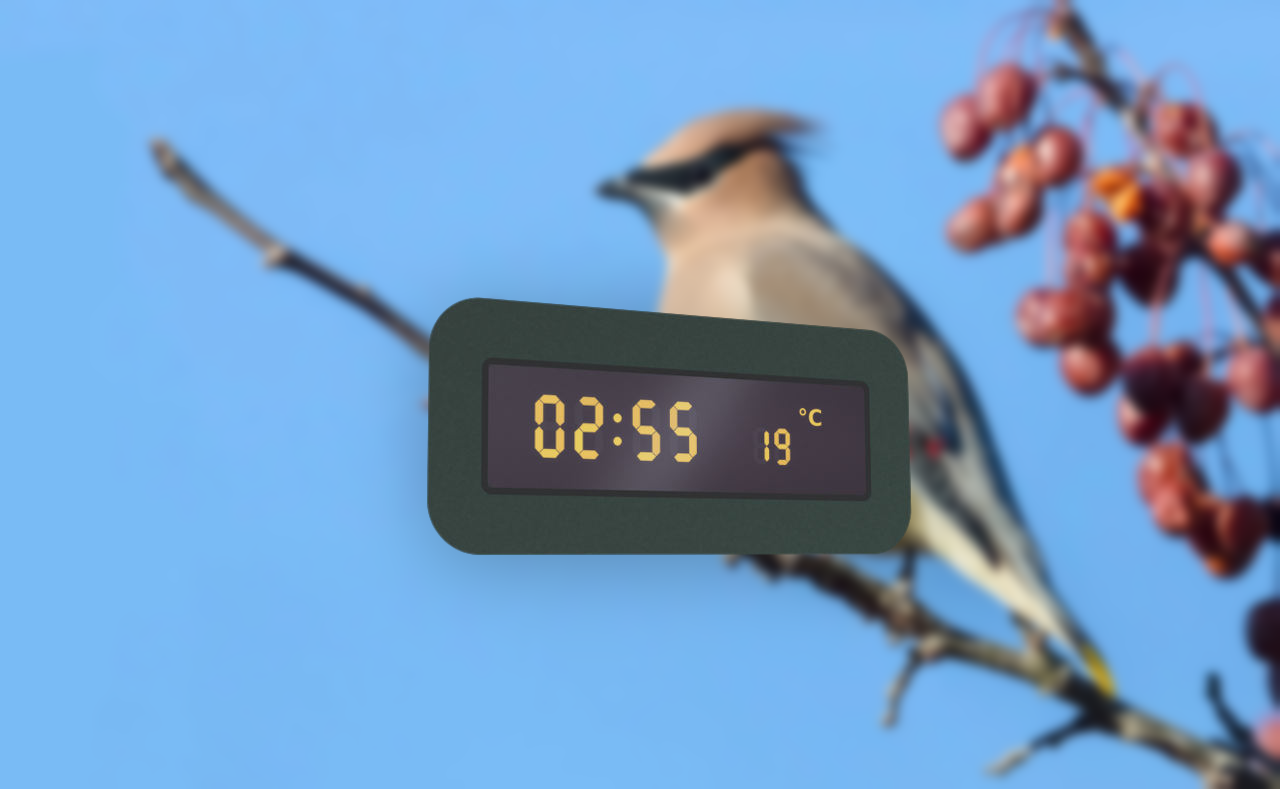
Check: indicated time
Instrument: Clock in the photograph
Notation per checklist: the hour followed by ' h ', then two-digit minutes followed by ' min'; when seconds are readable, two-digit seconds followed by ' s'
2 h 55 min
